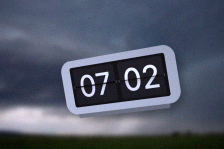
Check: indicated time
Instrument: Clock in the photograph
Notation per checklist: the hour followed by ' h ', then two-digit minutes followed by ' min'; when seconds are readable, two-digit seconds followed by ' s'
7 h 02 min
